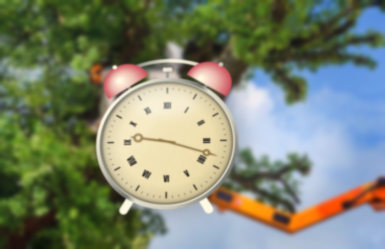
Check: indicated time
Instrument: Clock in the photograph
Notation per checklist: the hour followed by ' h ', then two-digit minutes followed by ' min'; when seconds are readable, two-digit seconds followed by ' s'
9 h 18 min
